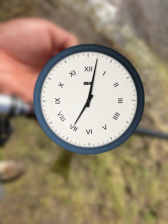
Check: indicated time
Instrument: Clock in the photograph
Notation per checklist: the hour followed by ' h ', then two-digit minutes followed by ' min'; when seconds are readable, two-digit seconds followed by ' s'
7 h 02 min
